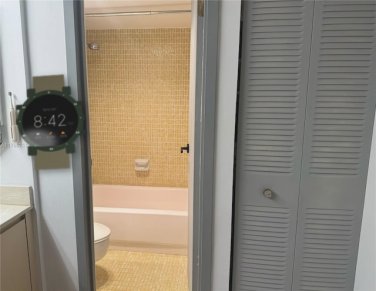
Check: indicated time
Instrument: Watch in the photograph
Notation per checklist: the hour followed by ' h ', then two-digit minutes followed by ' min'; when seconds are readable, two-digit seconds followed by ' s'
8 h 42 min
